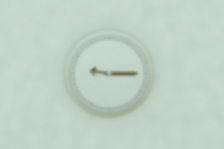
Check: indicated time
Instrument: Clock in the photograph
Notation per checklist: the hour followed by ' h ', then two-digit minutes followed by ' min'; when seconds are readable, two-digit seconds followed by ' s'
9 h 15 min
